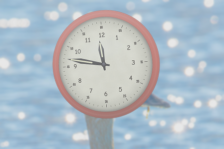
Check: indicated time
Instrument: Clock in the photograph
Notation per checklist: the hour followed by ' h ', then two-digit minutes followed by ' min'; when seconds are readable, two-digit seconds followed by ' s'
11 h 47 min
